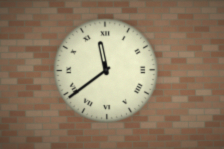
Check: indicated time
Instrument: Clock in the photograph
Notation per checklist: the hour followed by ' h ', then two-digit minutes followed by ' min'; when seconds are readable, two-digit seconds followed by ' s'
11 h 39 min
